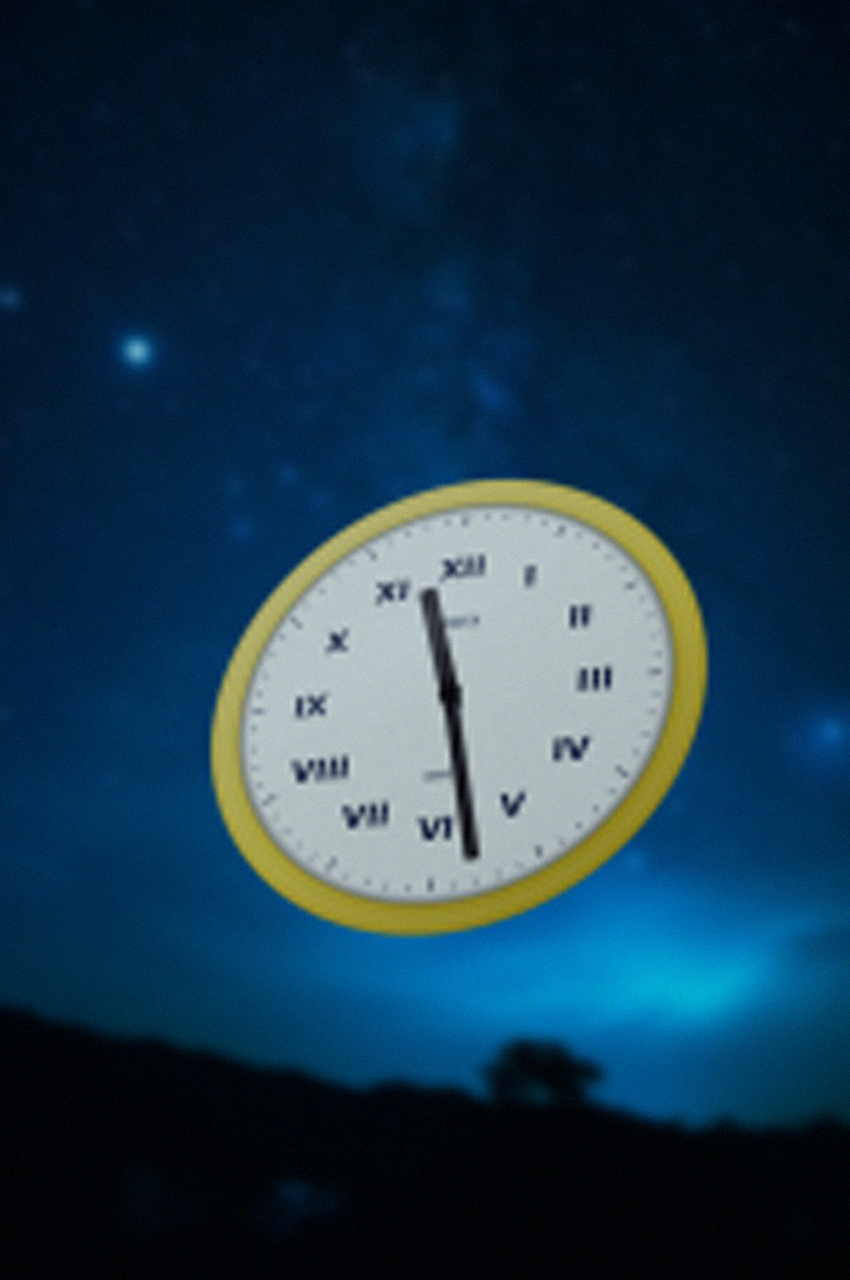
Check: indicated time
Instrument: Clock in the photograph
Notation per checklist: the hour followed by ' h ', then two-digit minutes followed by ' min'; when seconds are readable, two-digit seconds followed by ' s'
11 h 28 min
